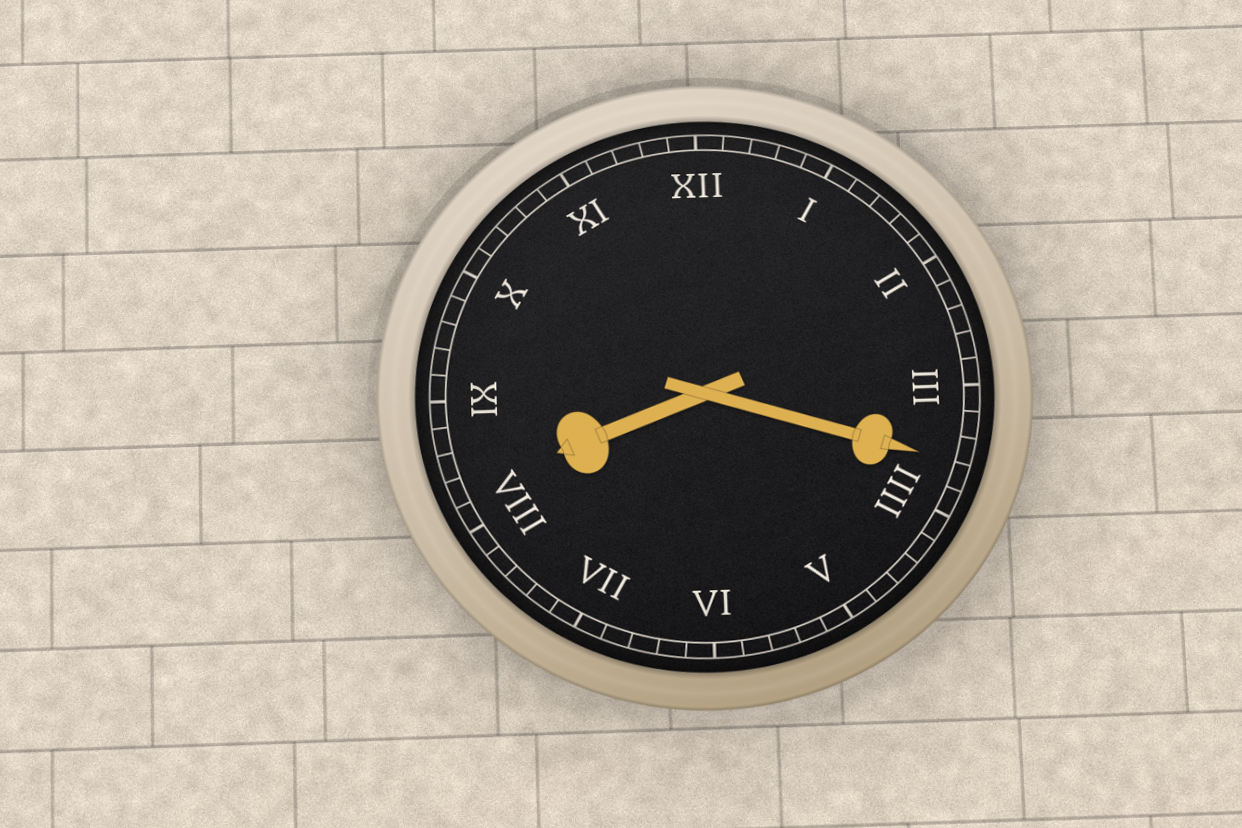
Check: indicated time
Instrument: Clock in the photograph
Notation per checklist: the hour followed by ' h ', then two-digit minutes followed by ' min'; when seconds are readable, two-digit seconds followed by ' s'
8 h 18 min
